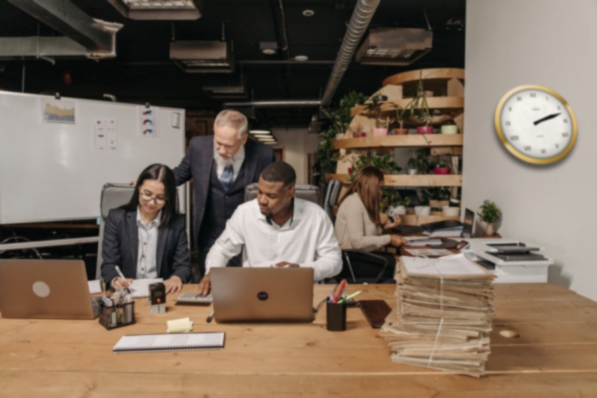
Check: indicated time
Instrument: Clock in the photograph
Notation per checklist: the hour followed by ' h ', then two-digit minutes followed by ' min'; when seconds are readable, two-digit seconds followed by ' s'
2 h 12 min
